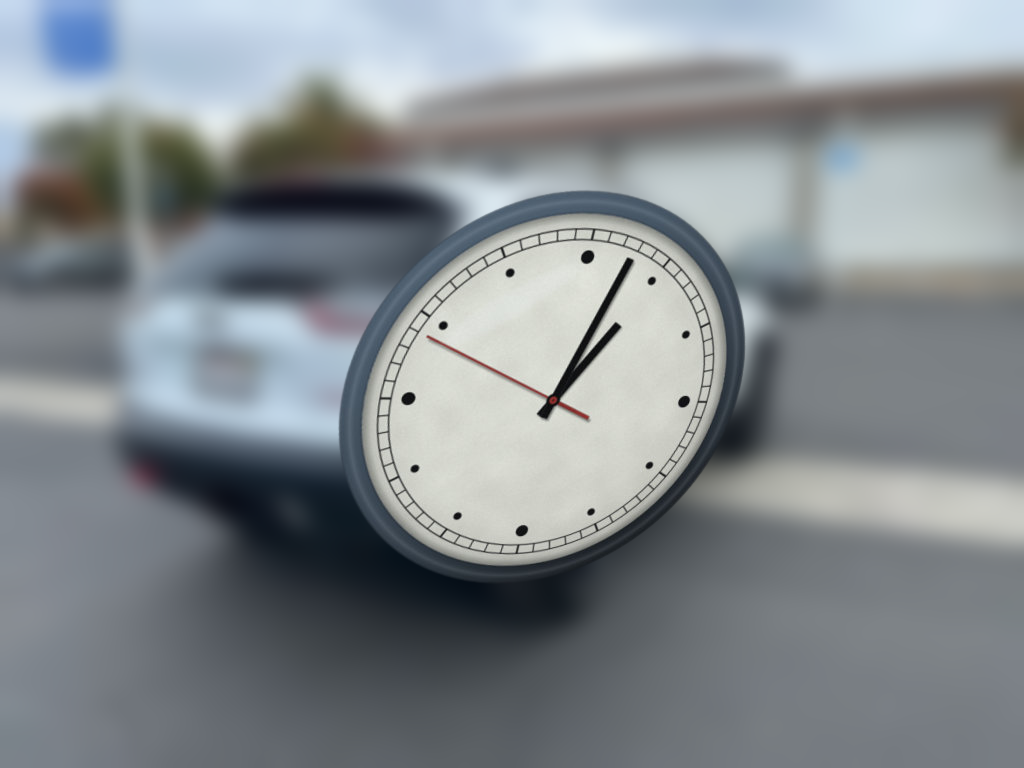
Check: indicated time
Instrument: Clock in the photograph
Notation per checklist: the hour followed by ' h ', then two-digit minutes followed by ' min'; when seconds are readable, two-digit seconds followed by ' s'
1 h 02 min 49 s
